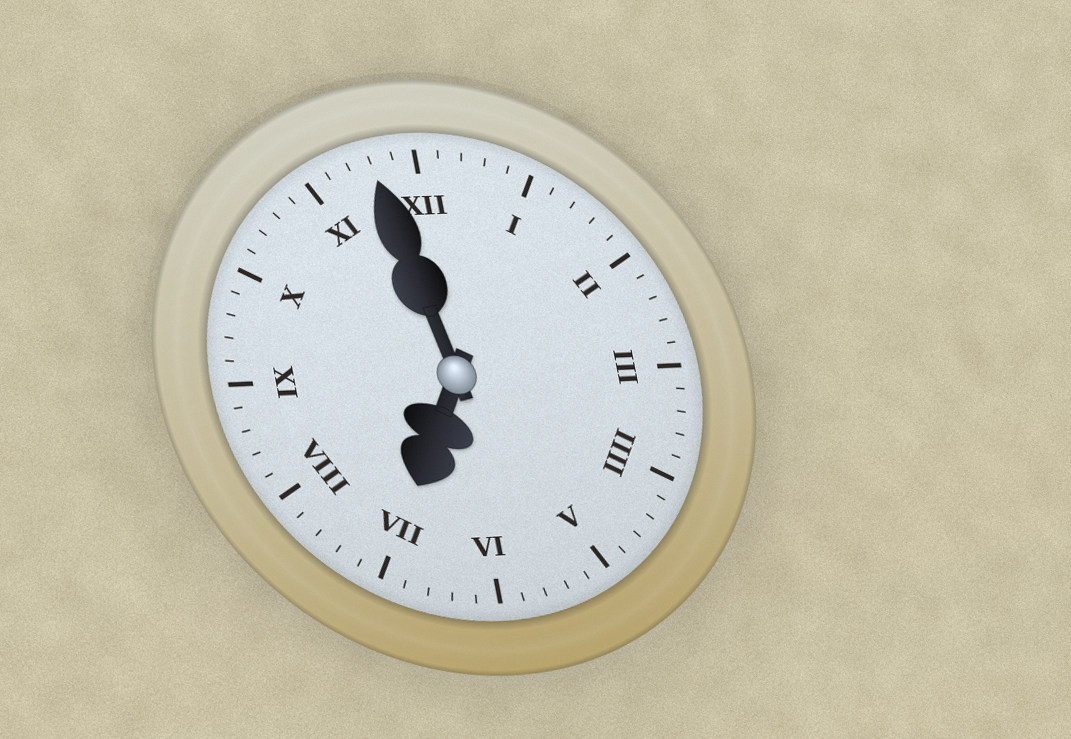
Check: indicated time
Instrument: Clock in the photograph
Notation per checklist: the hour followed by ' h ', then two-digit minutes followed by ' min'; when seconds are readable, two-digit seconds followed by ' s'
6 h 58 min
